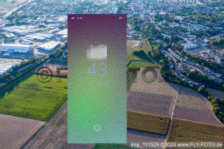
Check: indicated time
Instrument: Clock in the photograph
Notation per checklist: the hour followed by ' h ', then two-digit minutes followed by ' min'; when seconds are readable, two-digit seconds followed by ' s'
13 h 43 min
